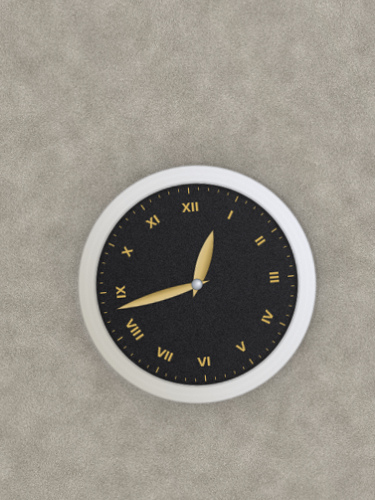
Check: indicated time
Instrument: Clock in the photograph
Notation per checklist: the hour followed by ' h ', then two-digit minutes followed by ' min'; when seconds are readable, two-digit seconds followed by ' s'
12 h 43 min
